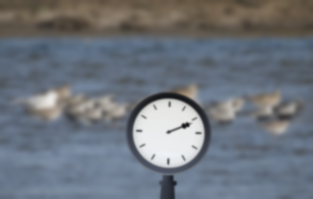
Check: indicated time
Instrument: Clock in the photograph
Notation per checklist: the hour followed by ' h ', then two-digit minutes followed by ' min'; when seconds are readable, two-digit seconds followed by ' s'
2 h 11 min
